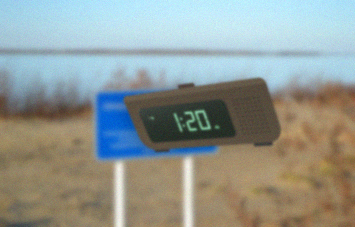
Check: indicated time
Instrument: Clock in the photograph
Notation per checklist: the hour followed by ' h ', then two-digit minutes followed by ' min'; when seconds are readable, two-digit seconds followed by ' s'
1 h 20 min
